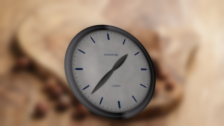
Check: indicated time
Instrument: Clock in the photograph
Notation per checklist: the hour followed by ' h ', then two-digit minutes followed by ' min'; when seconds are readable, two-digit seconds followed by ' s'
1 h 38 min
